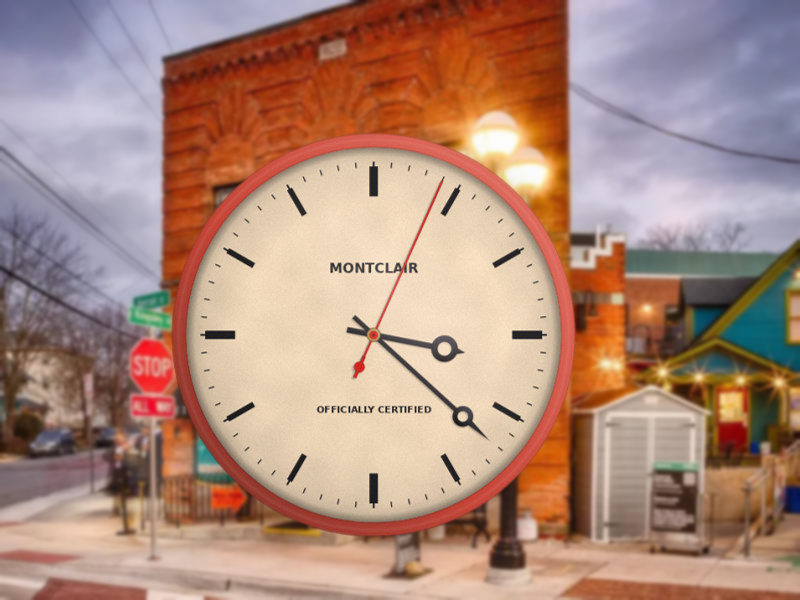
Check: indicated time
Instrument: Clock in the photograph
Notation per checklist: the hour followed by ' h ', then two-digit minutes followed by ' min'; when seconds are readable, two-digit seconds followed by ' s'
3 h 22 min 04 s
